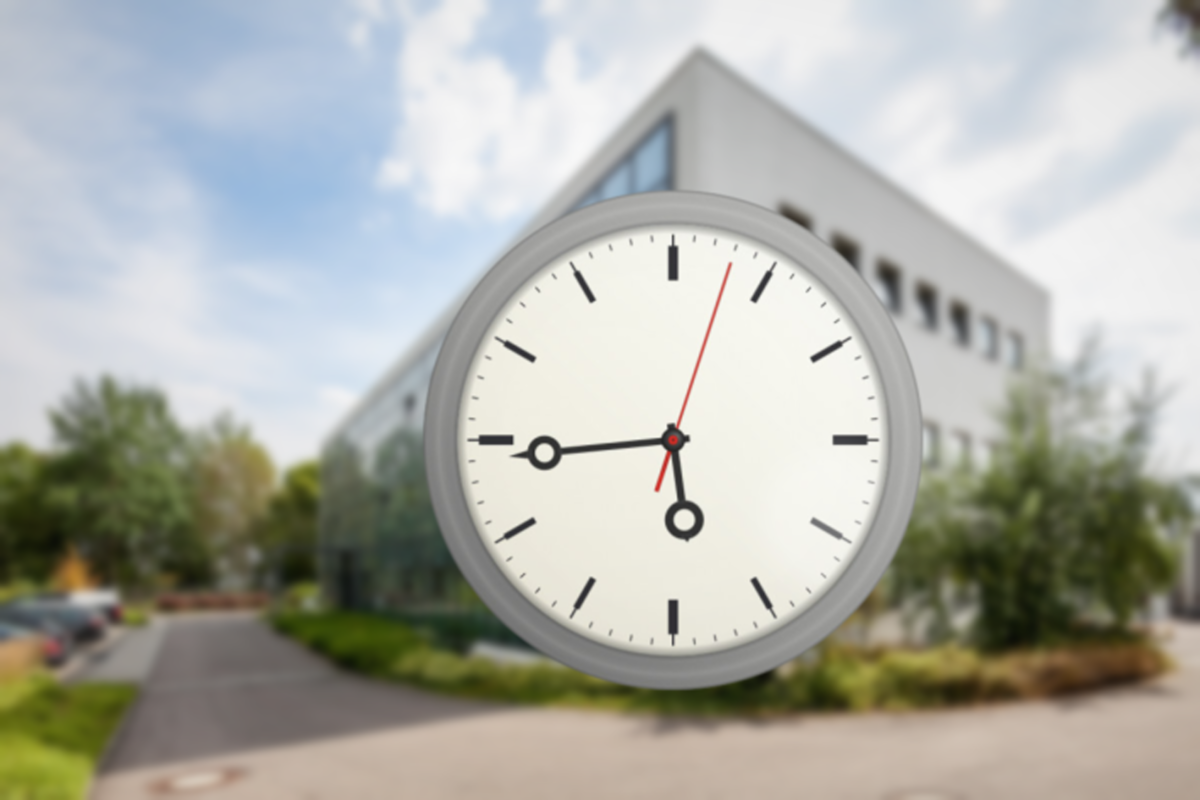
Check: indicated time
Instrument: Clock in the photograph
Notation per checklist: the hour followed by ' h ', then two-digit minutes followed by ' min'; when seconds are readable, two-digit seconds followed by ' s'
5 h 44 min 03 s
